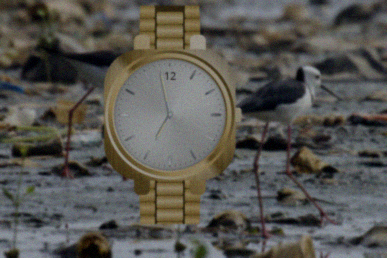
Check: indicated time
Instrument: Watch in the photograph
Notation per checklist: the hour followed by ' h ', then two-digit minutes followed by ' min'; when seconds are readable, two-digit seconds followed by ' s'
6 h 58 min
